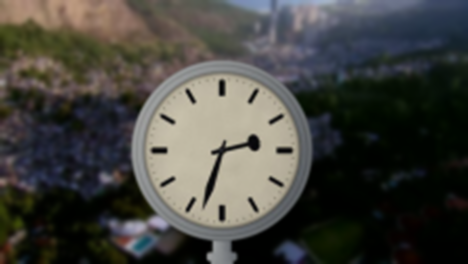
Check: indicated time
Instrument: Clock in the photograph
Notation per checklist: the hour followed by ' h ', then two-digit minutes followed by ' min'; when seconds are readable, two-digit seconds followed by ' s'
2 h 33 min
